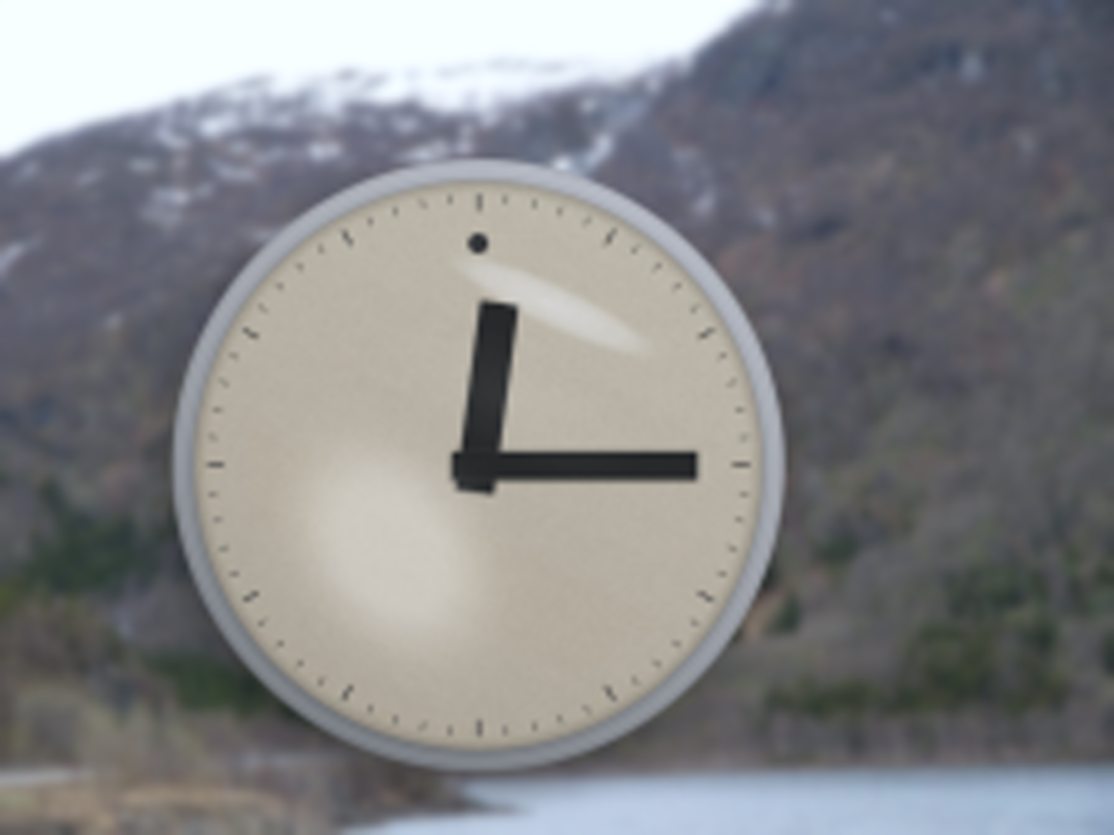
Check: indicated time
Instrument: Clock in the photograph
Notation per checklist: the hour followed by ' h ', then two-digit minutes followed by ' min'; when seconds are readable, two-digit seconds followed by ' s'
12 h 15 min
